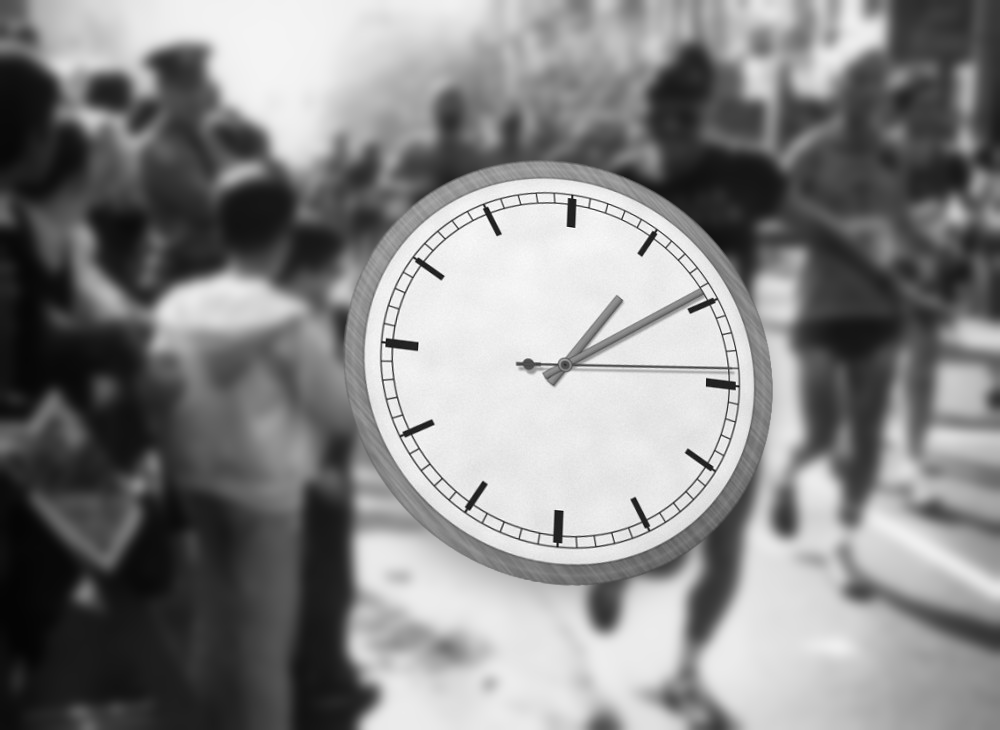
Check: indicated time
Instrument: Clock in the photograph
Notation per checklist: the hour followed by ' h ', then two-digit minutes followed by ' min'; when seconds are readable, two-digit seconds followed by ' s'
1 h 09 min 14 s
